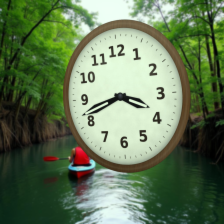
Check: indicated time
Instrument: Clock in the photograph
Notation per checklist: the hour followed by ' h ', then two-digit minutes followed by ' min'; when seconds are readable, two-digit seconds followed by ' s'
3 h 42 min
